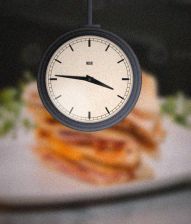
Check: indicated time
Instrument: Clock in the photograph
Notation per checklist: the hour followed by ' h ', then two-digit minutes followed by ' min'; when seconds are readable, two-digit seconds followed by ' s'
3 h 46 min
